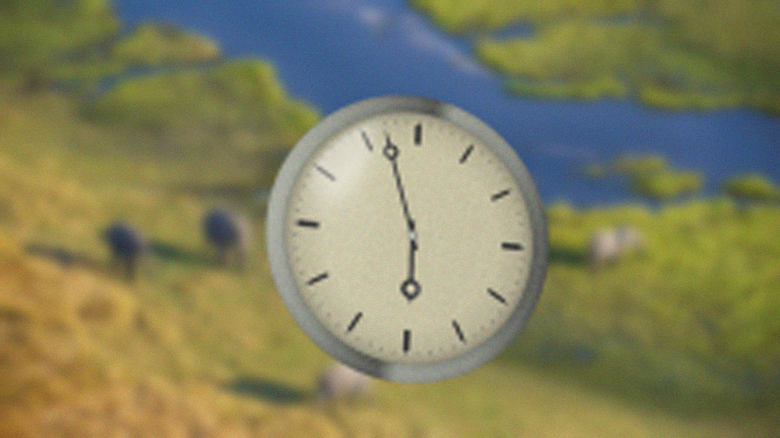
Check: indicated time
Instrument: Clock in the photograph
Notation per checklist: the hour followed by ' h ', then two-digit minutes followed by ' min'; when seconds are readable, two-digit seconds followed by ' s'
5 h 57 min
